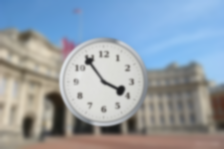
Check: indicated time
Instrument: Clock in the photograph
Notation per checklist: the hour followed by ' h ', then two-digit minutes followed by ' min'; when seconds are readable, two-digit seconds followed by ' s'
3 h 54 min
